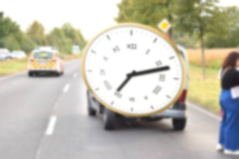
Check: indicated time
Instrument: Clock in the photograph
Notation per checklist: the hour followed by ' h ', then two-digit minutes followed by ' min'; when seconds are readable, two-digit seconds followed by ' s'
7 h 12 min
